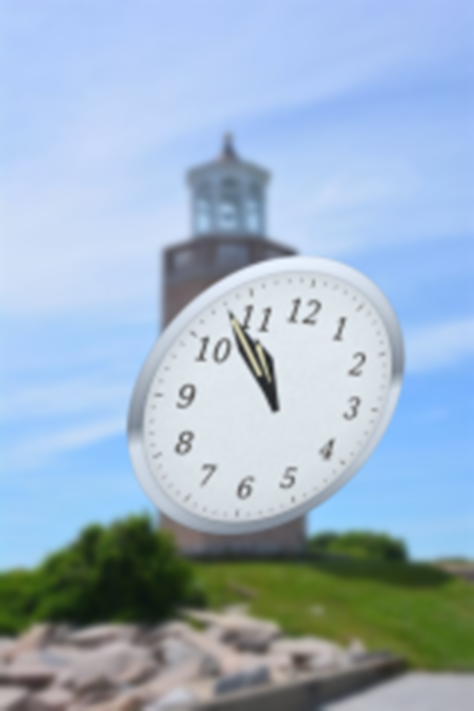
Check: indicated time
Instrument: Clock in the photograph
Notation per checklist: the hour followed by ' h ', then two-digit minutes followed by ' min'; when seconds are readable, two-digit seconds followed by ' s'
10 h 53 min
